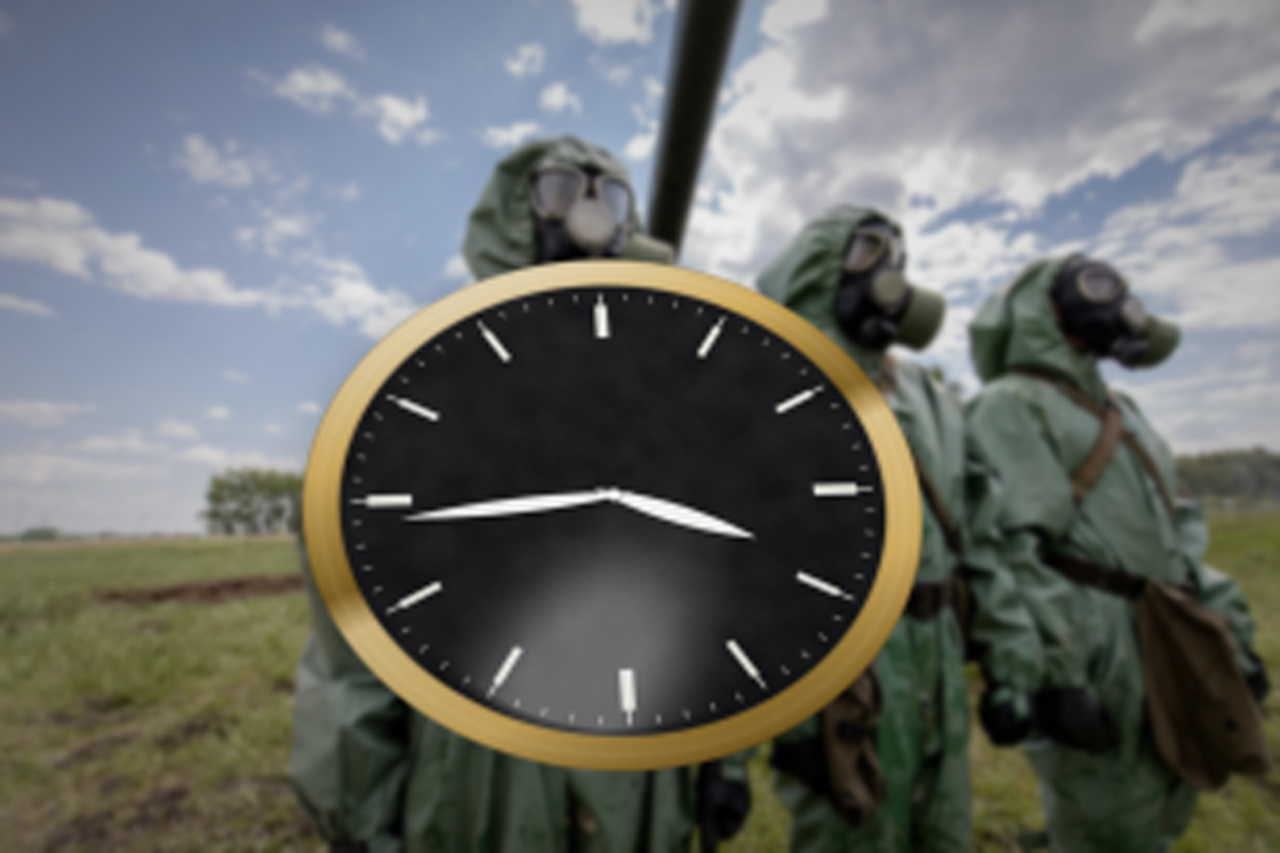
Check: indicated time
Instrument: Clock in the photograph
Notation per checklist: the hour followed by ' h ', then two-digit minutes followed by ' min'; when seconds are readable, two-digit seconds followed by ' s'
3 h 44 min
